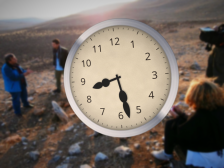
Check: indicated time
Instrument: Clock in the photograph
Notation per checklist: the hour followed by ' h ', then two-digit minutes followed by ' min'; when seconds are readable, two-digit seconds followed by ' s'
8 h 28 min
